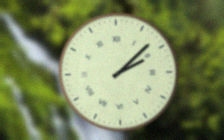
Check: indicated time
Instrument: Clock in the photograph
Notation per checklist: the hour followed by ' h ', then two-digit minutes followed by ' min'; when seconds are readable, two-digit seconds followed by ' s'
2 h 08 min
